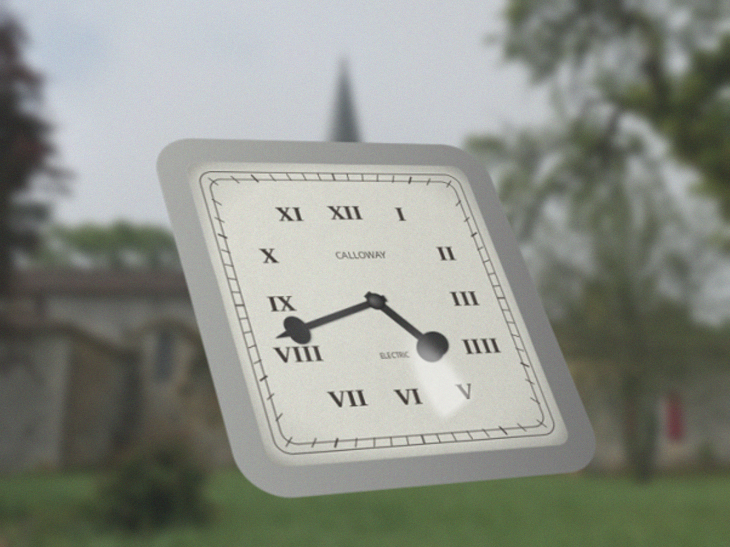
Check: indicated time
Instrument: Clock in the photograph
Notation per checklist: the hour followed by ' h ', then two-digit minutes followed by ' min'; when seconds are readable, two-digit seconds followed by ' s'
4 h 42 min
